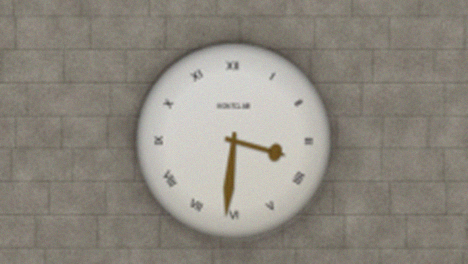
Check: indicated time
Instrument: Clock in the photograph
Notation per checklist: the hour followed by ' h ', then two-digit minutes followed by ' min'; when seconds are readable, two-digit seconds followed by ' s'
3 h 31 min
